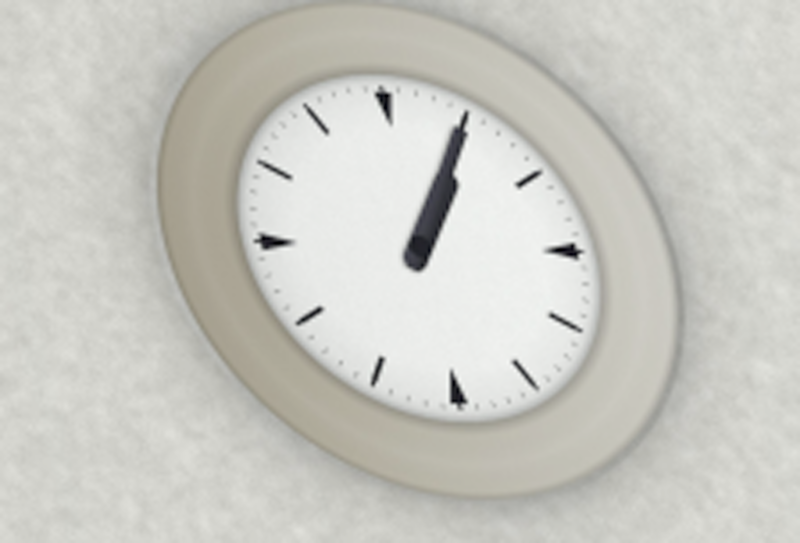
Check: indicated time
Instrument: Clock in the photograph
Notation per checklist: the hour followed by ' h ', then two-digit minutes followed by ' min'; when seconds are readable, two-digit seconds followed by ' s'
1 h 05 min
